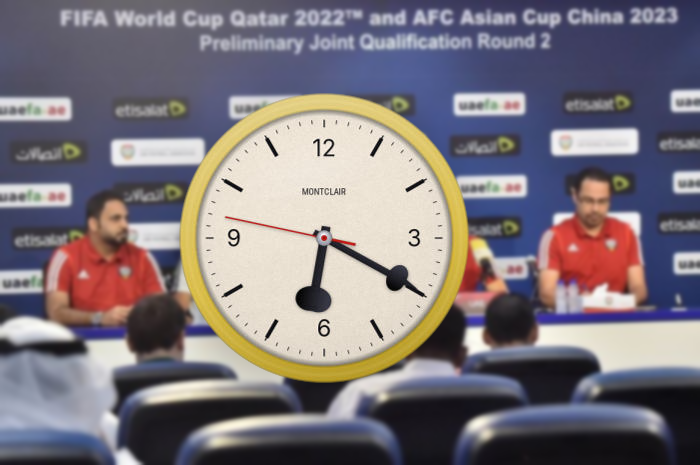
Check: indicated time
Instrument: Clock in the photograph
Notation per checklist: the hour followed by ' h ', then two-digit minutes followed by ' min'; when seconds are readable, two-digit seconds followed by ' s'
6 h 19 min 47 s
